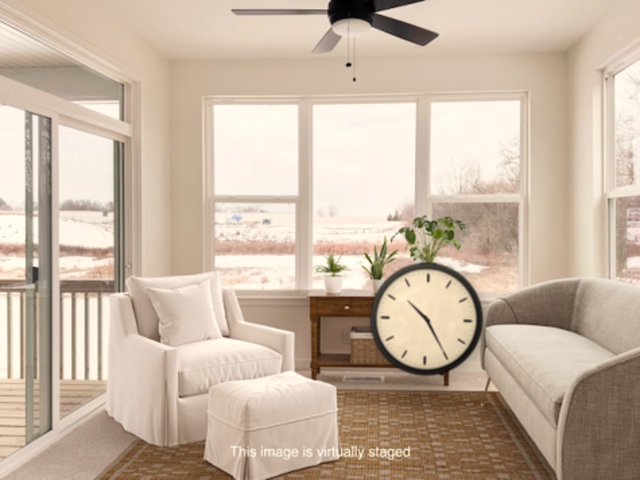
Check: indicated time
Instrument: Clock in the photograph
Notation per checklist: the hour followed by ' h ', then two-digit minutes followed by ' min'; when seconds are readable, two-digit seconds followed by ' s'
10 h 25 min
